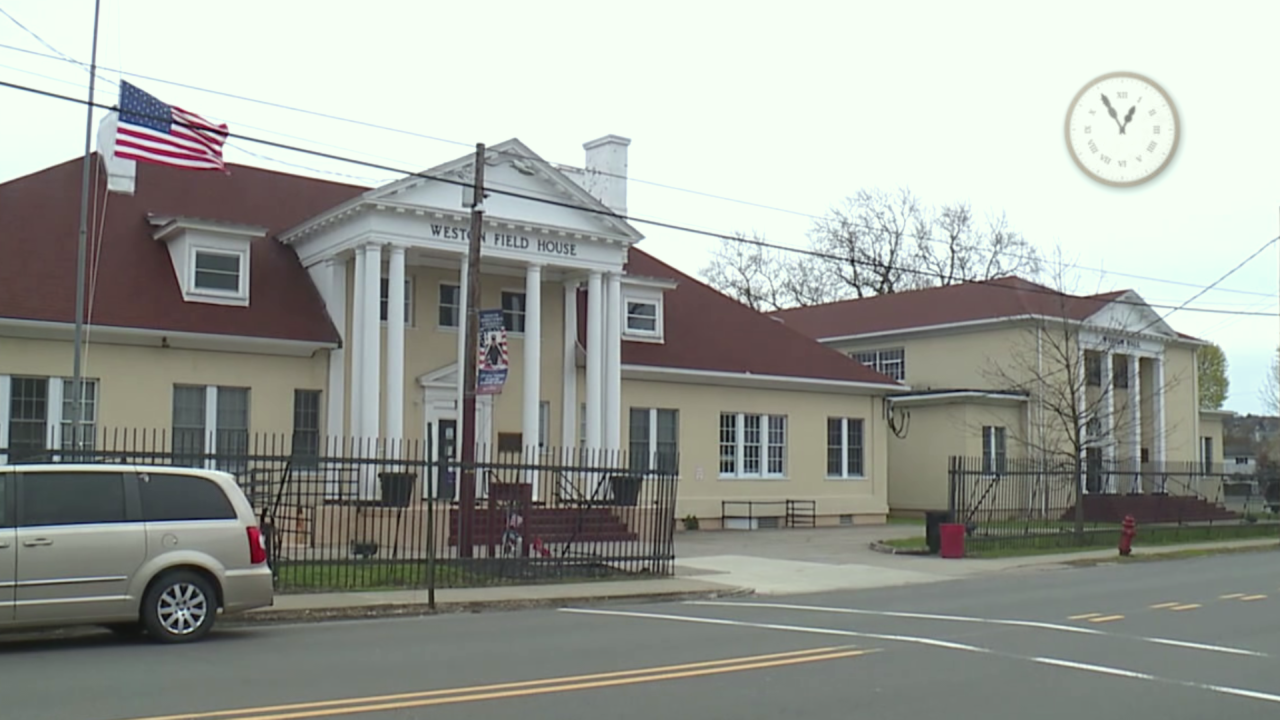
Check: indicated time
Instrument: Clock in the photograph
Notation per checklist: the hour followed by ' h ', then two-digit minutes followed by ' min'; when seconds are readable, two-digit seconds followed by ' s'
12 h 55 min
